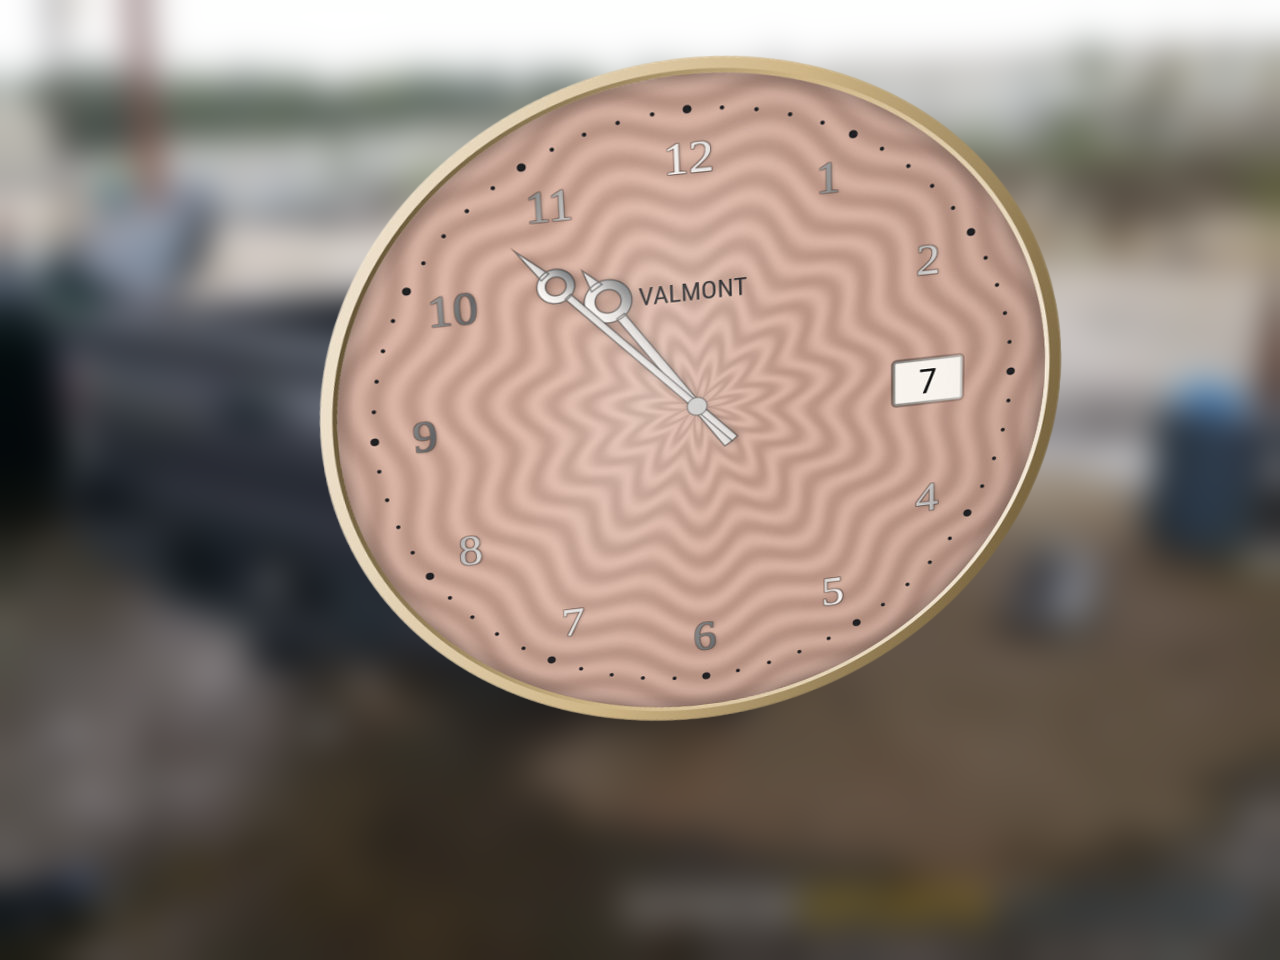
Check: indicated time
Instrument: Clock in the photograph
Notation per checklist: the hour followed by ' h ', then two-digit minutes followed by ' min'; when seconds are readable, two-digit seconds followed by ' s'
10 h 53 min
